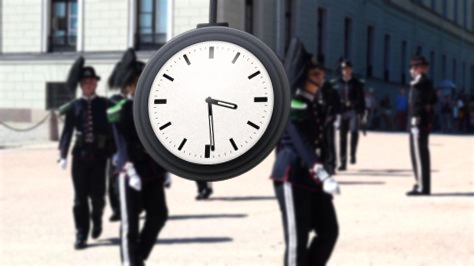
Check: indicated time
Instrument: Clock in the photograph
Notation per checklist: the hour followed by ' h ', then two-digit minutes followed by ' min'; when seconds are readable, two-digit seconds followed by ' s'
3 h 29 min
